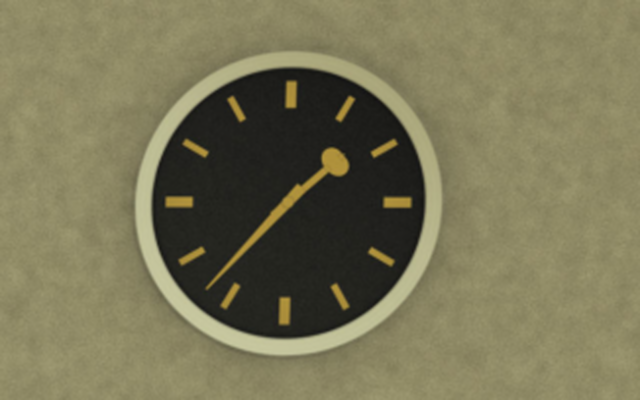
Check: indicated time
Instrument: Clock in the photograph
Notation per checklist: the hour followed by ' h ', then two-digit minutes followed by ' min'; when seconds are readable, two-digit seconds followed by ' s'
1 h 37 min
